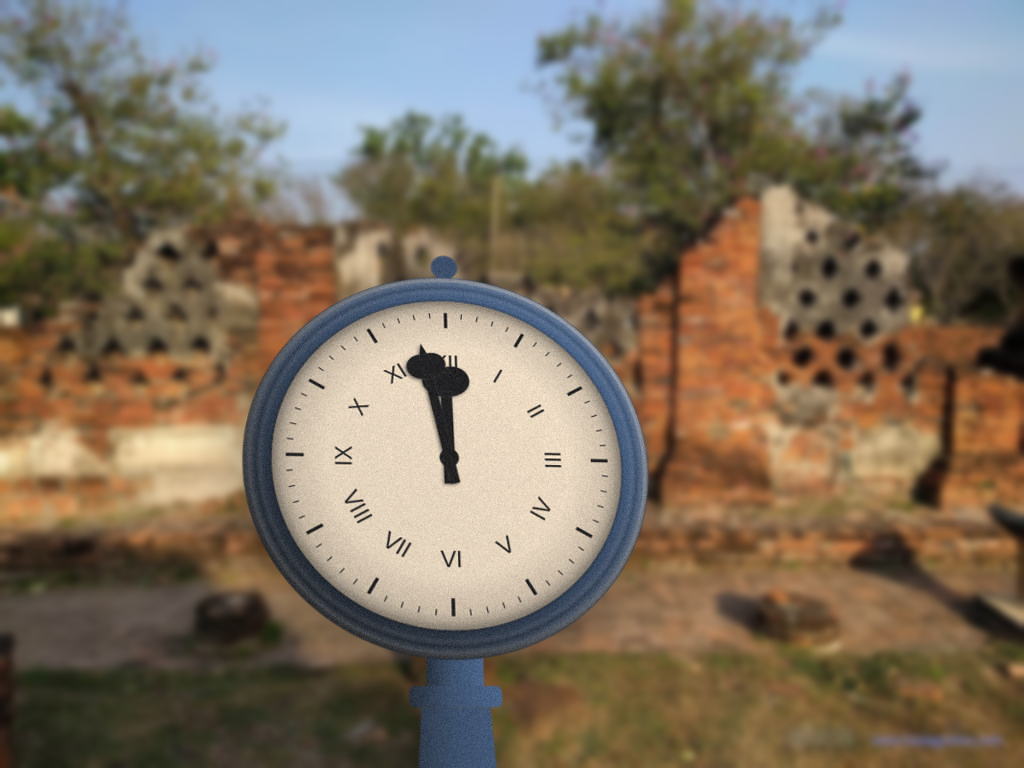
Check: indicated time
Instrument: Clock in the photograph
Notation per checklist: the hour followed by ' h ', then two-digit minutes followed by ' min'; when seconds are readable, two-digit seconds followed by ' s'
11 h 58 min
